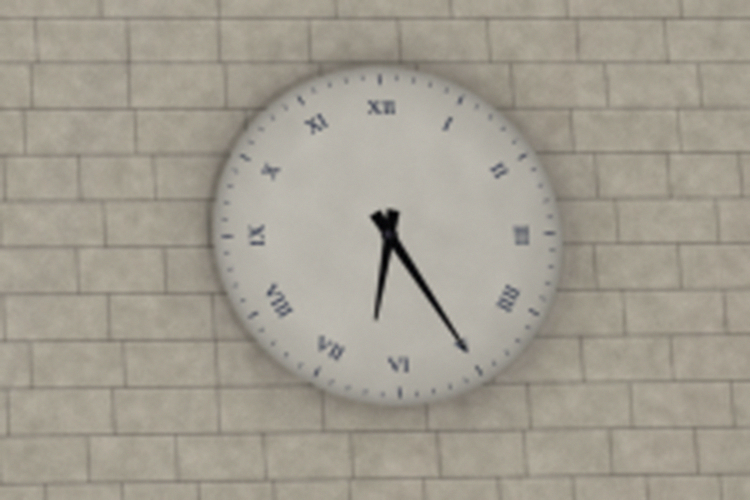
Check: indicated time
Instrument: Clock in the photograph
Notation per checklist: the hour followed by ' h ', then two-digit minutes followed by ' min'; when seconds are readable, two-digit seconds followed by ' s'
6 h 25 min
